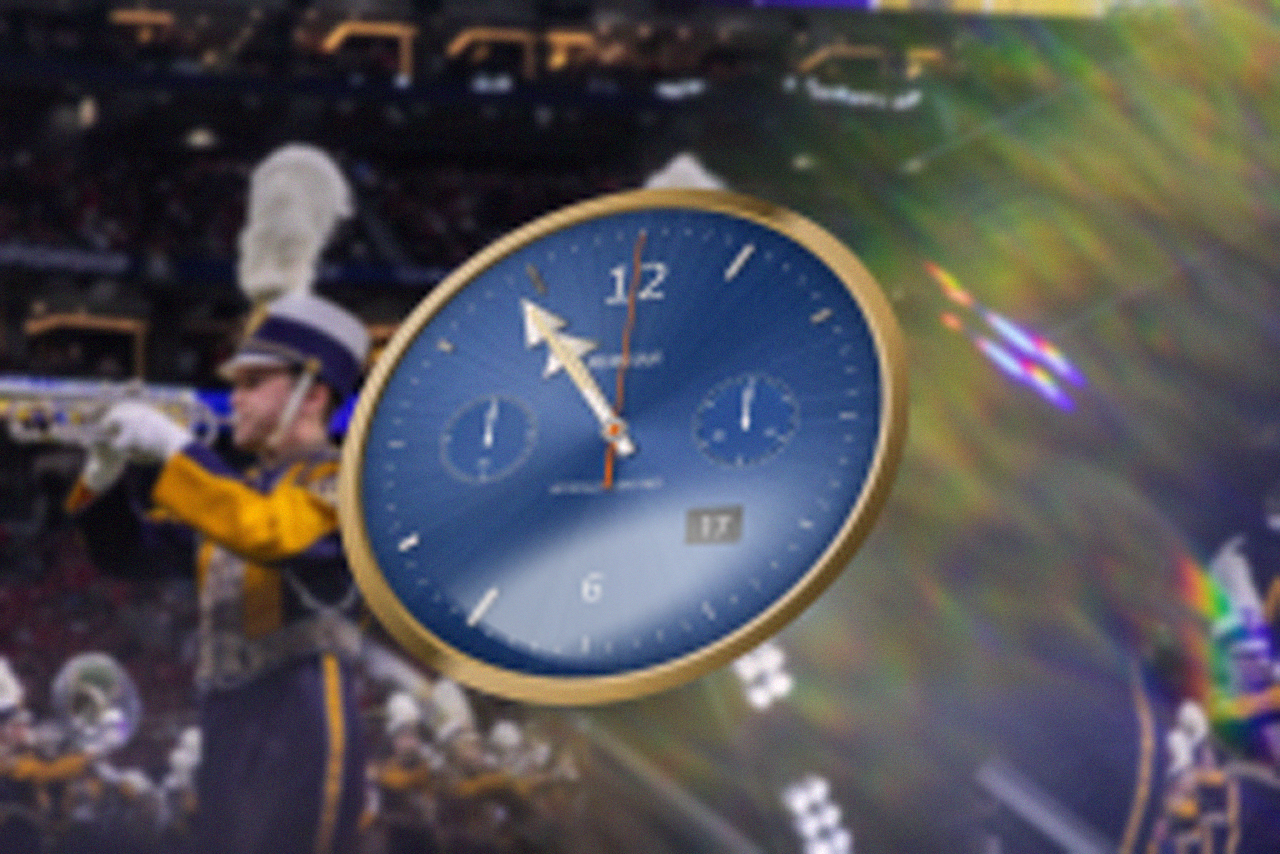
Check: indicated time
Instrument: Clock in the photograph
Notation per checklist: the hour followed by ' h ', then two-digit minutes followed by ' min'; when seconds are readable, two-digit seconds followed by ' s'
10 h 54 min
